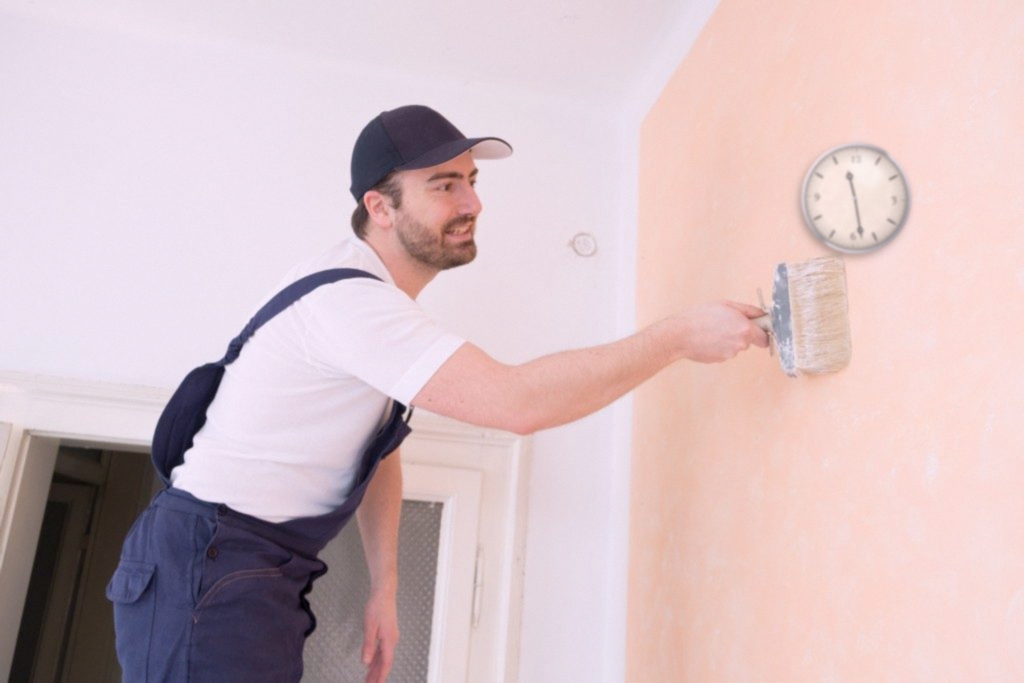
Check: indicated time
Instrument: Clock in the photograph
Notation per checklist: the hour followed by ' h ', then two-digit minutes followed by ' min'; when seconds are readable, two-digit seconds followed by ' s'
11 h 28 min
